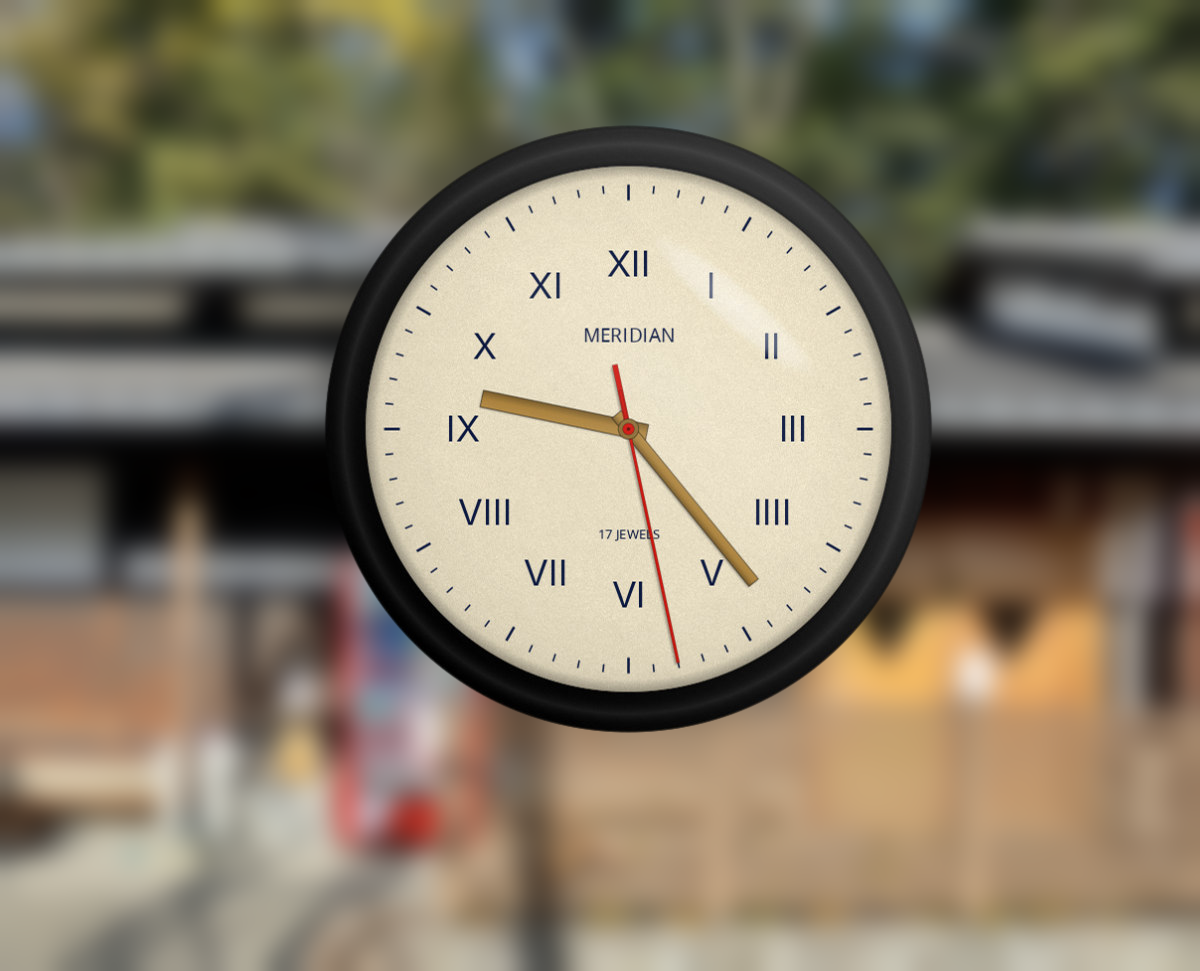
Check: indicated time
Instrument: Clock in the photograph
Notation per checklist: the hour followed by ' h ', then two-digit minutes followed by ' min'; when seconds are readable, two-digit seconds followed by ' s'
9 h 23 min 28 s
